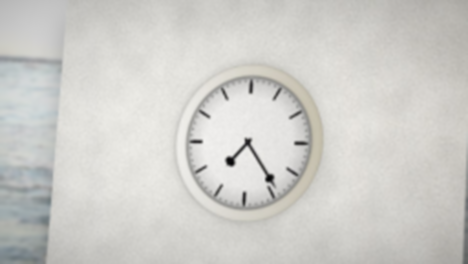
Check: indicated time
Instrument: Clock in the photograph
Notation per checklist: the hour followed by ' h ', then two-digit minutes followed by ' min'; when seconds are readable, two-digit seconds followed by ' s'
7 h 24 min
